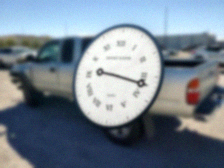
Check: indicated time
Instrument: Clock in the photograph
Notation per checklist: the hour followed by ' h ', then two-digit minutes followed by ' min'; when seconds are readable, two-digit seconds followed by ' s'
9 h 17 min
